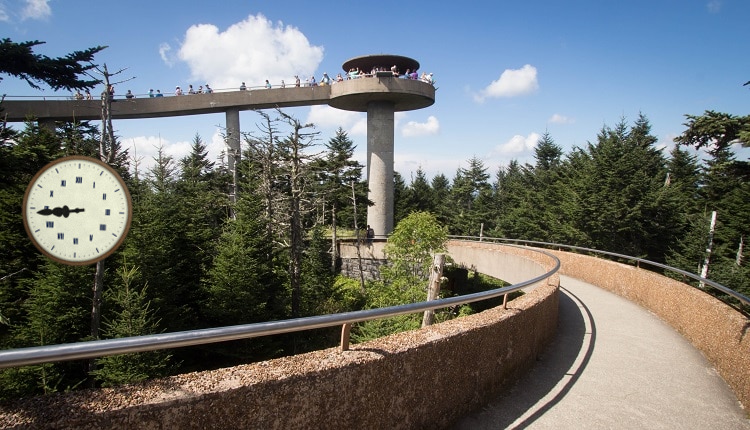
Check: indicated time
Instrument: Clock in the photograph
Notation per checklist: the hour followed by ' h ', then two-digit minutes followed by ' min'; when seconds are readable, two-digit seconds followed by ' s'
8 h 44 min
